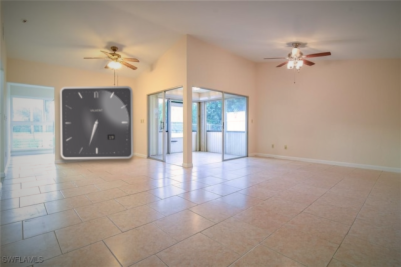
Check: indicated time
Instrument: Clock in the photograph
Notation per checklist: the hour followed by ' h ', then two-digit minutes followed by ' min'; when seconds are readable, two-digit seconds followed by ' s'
6 h 33 min
